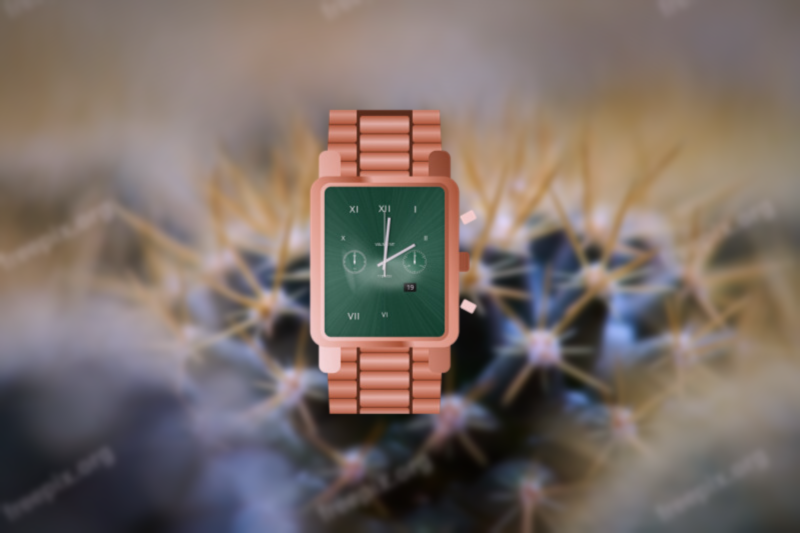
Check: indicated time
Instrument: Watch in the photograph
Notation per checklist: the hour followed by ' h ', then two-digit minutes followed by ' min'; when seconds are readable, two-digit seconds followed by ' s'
2 h 01 min
